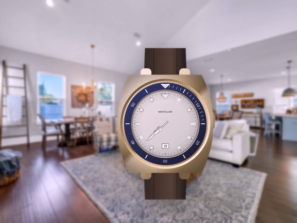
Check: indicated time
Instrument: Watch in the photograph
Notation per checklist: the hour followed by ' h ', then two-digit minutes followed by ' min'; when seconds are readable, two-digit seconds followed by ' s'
7 h 38 min
